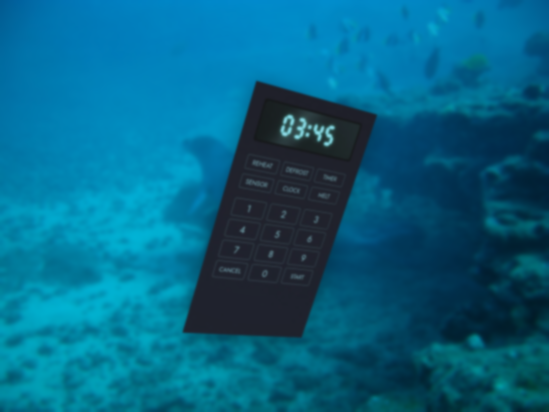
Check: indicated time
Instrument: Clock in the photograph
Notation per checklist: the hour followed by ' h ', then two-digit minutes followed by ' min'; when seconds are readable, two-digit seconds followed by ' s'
3 h 45 min
